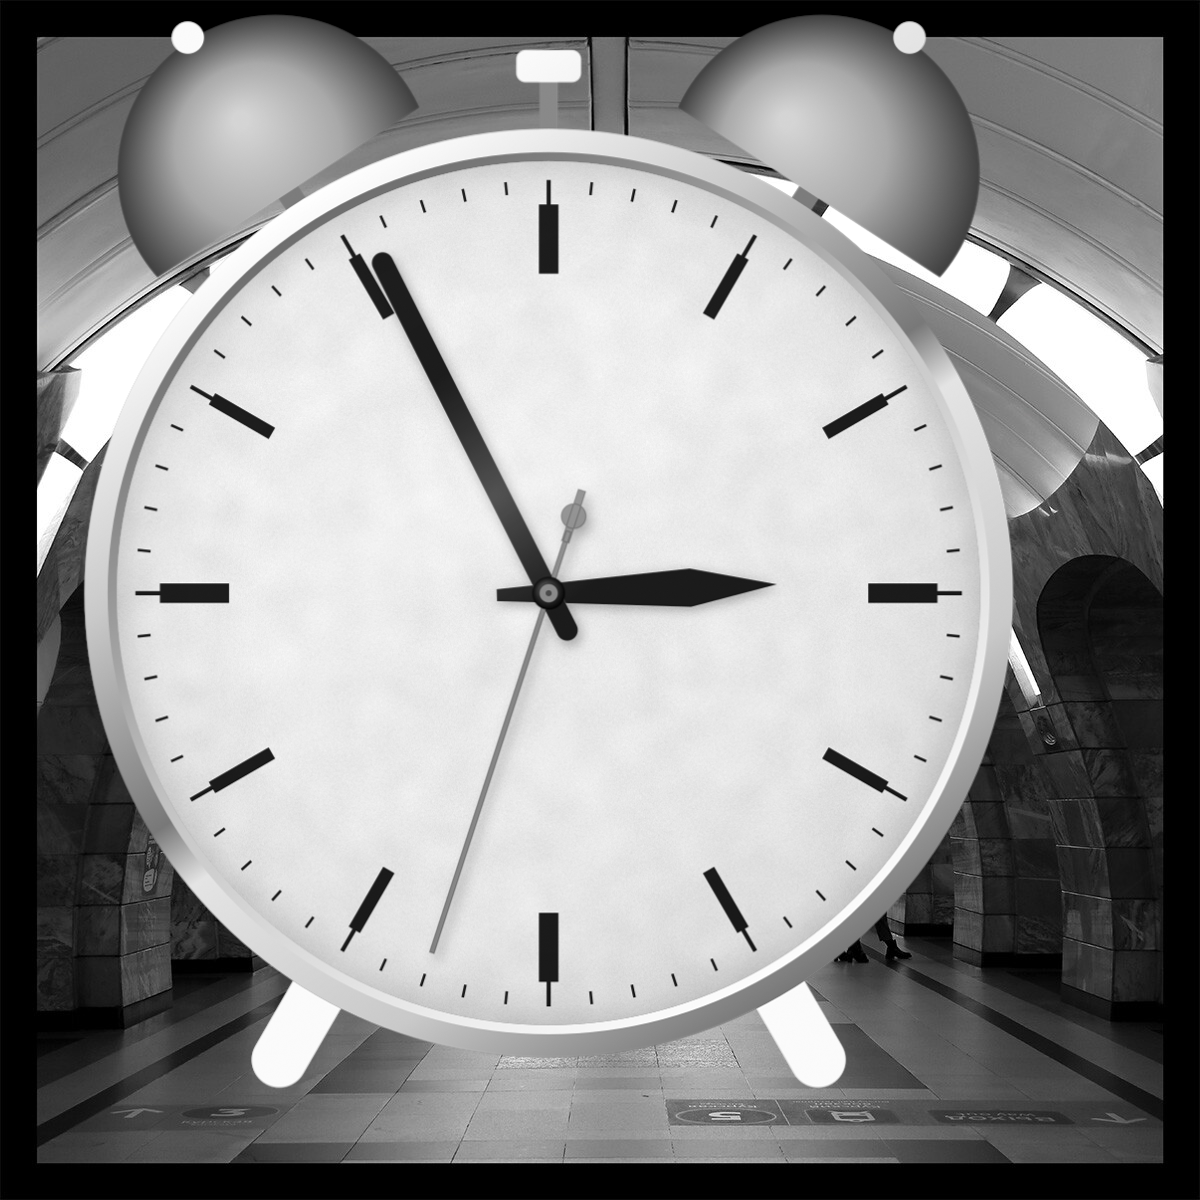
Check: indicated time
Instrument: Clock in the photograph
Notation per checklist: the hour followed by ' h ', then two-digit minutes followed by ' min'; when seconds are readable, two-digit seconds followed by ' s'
2 h 55 min 33 s
